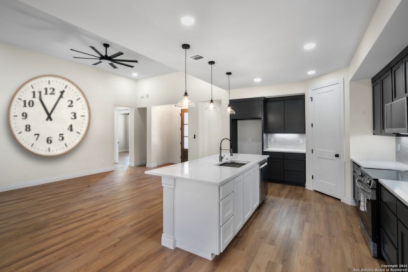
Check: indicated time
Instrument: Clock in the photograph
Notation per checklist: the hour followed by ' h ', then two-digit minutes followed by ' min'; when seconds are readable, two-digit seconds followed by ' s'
11 h 05 min
